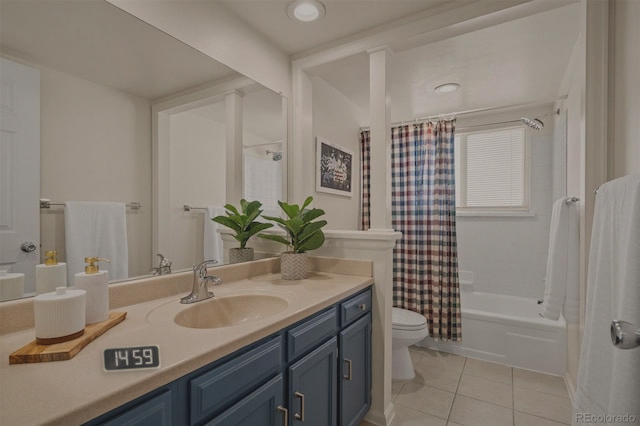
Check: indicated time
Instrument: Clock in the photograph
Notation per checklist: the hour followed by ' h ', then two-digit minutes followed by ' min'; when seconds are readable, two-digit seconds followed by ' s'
14 h 59 min
